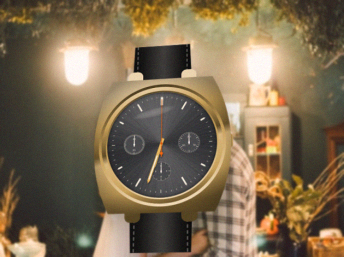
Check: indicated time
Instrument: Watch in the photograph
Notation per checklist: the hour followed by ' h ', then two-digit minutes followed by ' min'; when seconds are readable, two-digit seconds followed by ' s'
6 h 33 min
